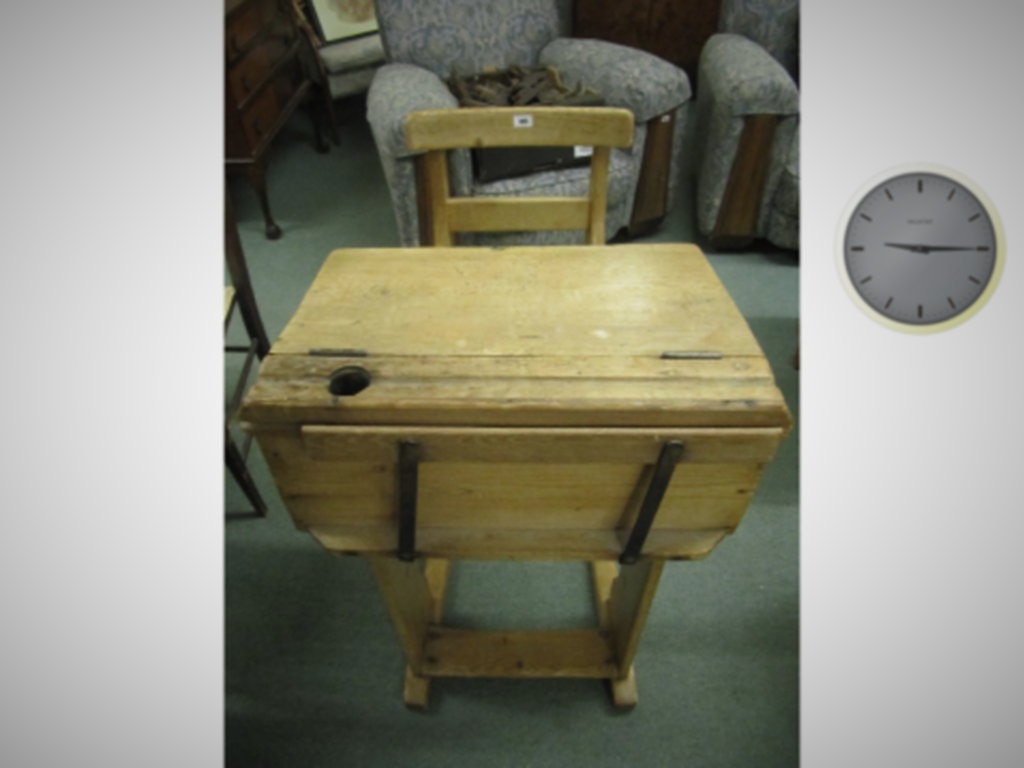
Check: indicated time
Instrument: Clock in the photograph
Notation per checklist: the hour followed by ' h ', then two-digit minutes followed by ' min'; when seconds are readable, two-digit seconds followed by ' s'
9 h 15 min
